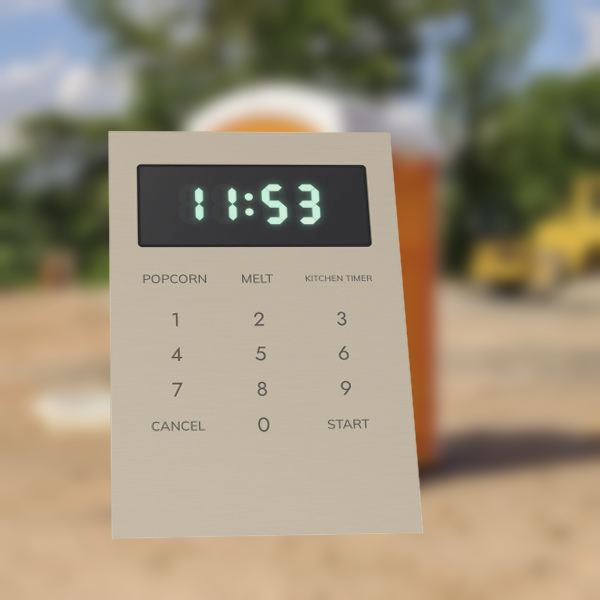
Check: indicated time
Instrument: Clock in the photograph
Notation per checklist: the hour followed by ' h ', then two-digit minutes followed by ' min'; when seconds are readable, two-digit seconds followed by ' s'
11 h 53 min
